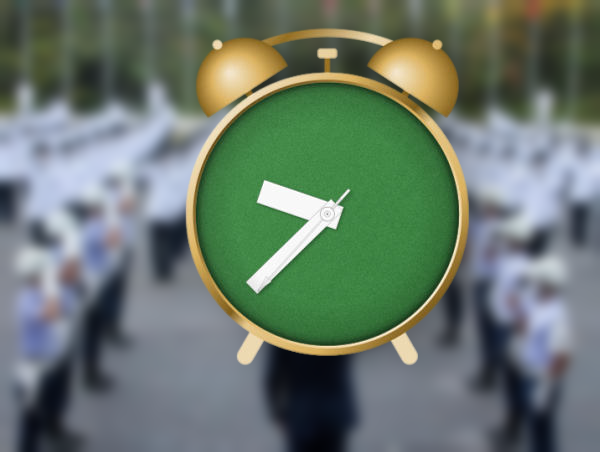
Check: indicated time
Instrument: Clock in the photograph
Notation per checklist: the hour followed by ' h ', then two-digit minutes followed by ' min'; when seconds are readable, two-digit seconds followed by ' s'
9 h 37 min 37 s
